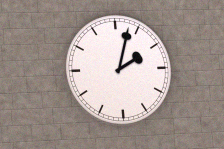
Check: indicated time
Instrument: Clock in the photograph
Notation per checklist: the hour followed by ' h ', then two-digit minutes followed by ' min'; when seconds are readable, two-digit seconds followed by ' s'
2 h 03 min
